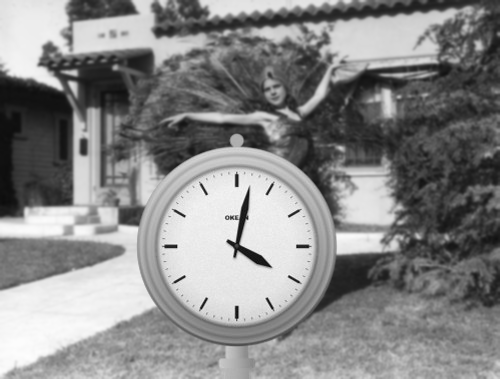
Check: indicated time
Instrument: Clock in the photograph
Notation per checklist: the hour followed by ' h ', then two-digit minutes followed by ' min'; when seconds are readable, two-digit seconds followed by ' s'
4 h 02 min
